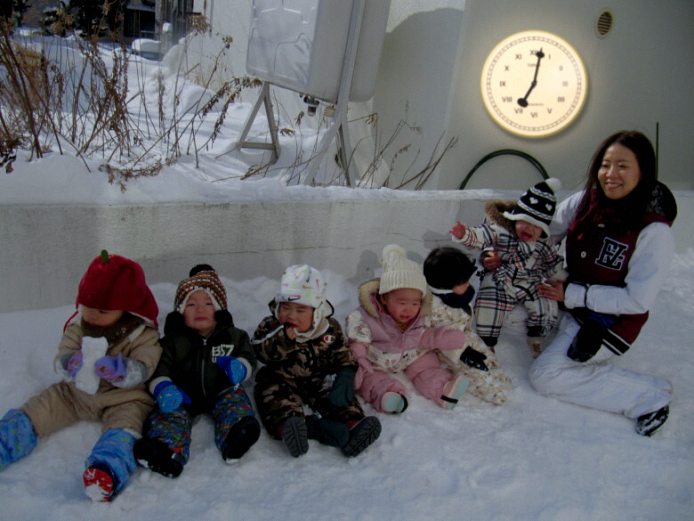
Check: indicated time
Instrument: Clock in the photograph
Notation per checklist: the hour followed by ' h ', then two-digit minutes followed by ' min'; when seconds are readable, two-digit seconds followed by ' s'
7 h 02 min
